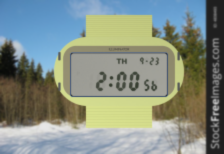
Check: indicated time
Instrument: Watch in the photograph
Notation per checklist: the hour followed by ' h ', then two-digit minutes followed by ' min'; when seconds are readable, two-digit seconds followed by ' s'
2 h 00 min 56 s
